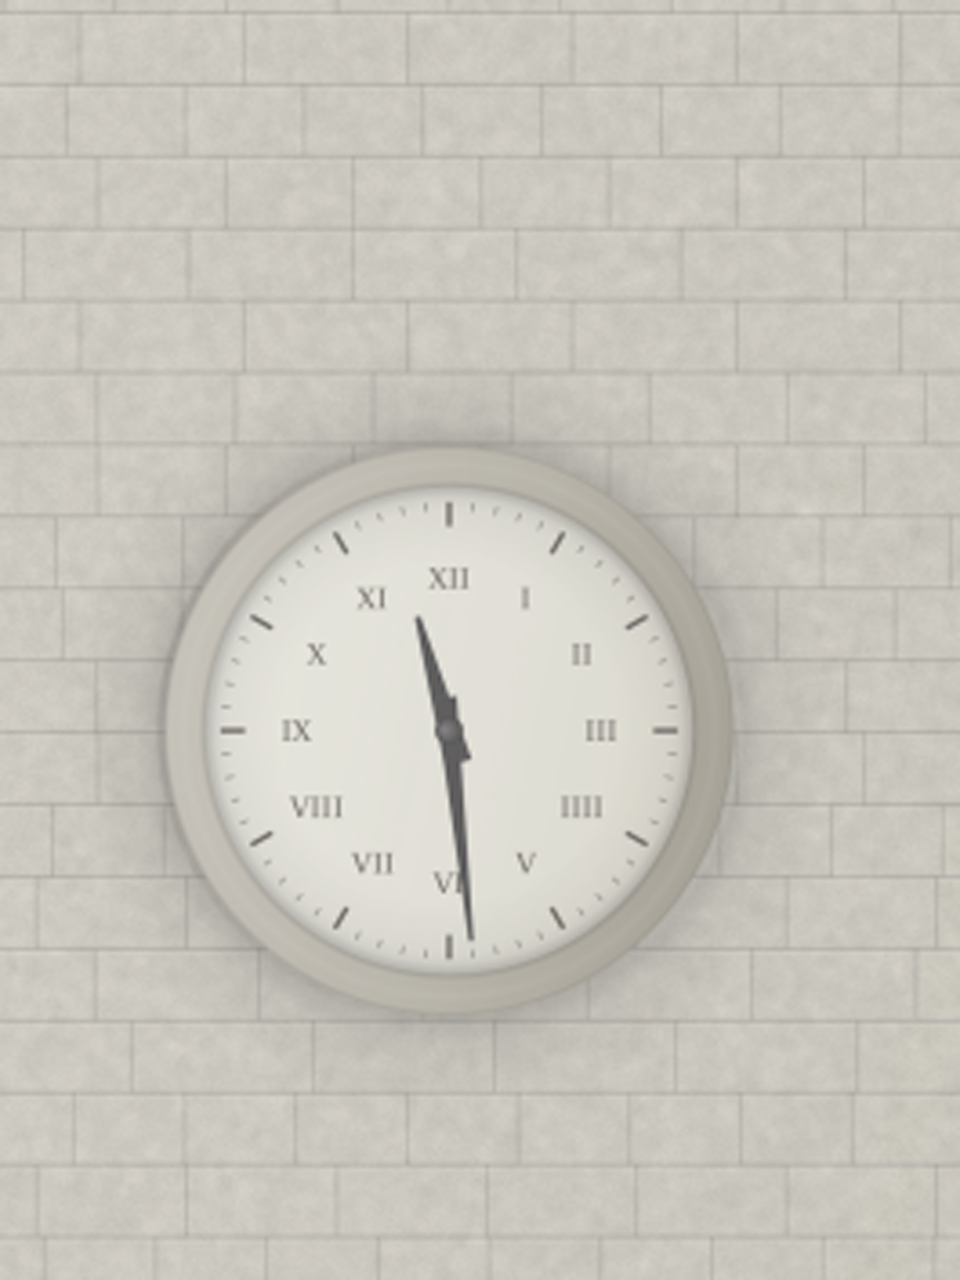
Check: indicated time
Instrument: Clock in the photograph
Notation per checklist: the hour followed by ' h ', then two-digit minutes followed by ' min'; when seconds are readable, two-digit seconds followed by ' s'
11 h 29 min
